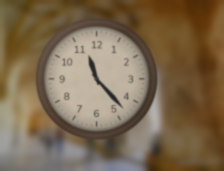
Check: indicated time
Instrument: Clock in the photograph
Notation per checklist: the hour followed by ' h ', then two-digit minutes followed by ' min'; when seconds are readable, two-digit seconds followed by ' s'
11 h 23 min
